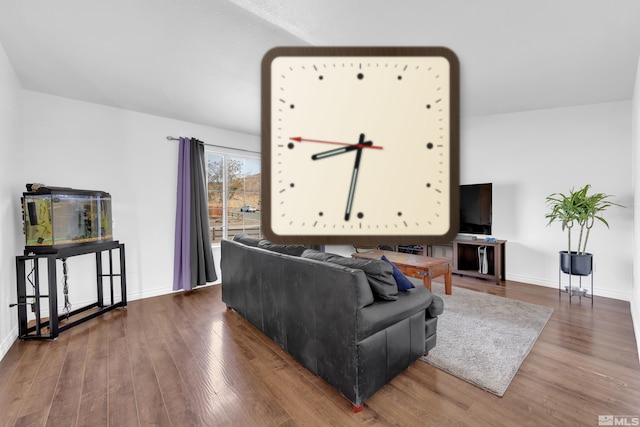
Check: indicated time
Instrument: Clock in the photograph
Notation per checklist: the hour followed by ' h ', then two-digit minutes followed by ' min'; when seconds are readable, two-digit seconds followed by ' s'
8 h 31 min 46 s
